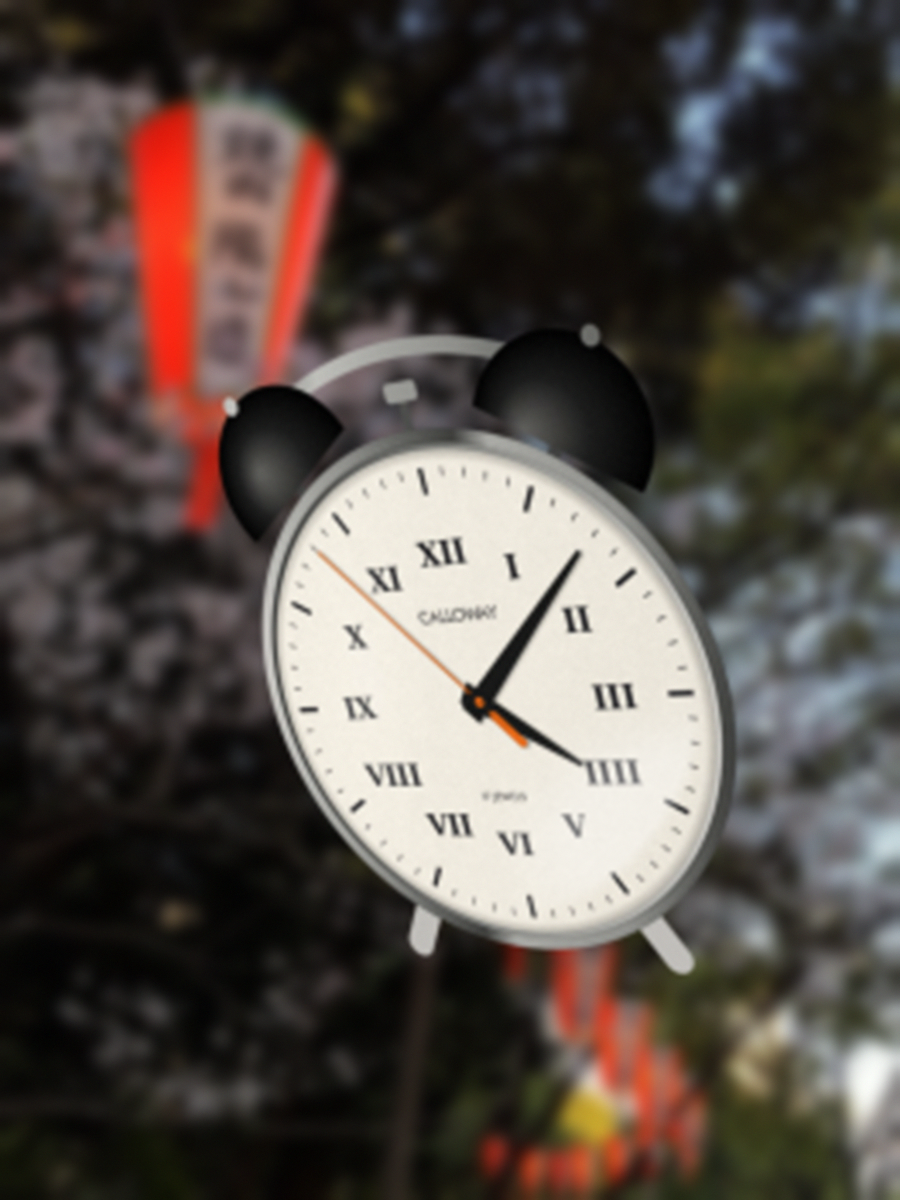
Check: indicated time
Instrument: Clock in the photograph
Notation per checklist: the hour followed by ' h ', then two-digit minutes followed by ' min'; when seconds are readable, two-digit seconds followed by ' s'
4 h 07 min 53 s
